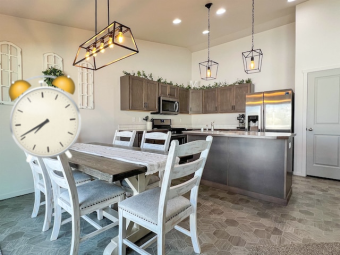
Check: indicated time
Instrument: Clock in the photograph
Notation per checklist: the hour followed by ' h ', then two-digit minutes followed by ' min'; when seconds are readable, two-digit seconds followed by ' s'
7 h 41 min
